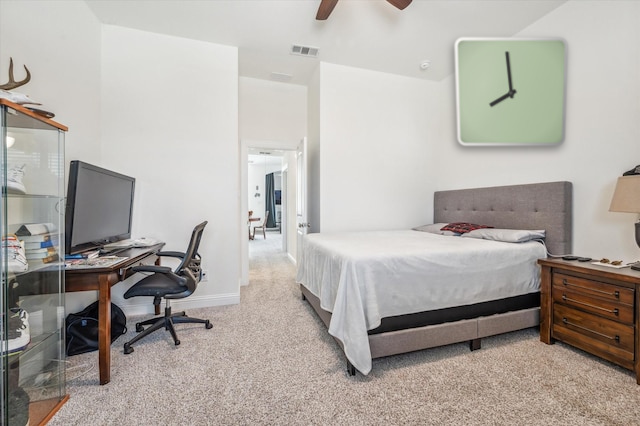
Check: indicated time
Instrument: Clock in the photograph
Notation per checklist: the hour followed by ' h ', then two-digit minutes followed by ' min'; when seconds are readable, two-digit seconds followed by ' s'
7 h 59 min
